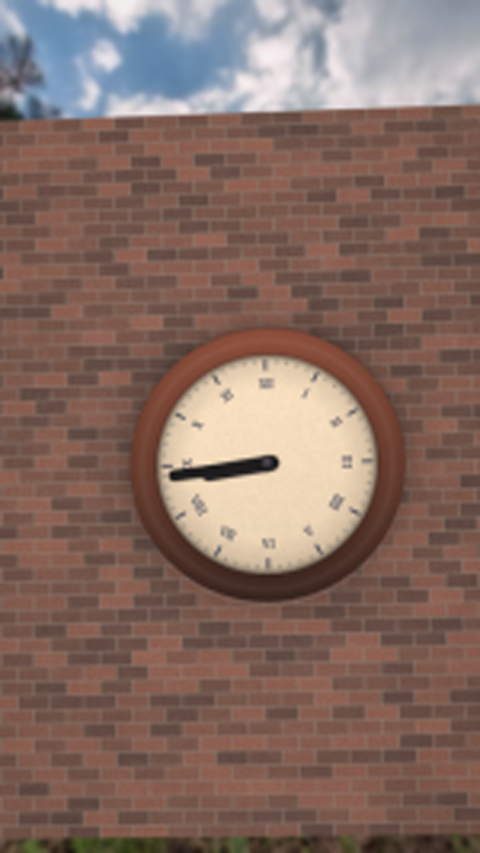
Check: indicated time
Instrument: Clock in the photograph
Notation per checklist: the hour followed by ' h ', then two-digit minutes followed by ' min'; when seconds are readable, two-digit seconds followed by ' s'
8 h 44 min
